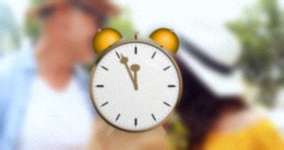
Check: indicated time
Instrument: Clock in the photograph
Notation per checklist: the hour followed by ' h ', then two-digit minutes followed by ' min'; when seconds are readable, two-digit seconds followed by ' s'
11 h 56 min
